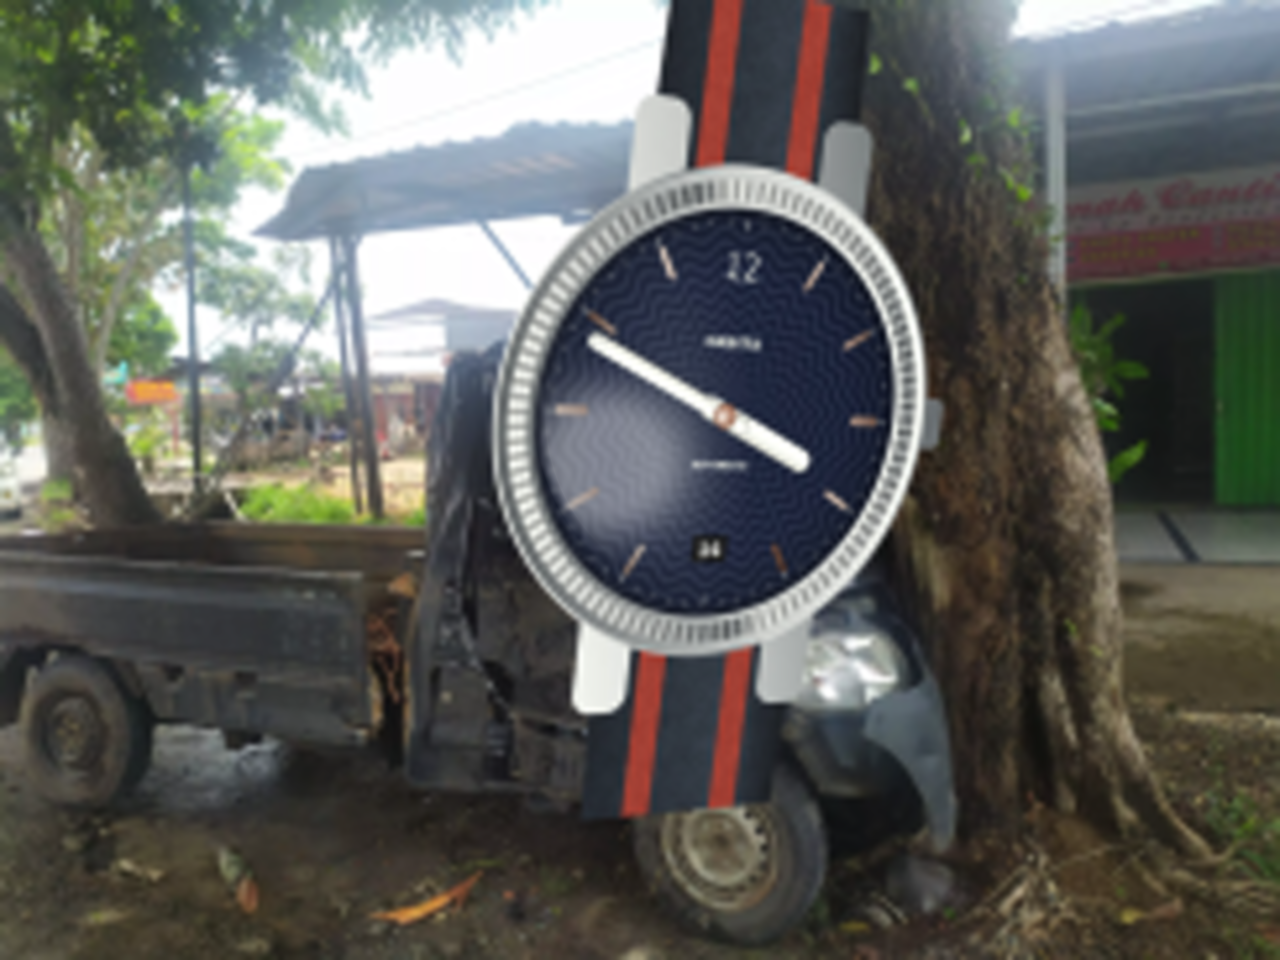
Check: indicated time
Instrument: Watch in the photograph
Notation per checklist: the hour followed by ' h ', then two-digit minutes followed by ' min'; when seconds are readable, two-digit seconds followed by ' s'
3 h 49 min
